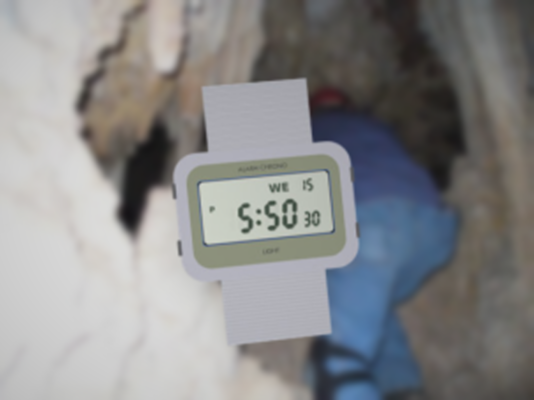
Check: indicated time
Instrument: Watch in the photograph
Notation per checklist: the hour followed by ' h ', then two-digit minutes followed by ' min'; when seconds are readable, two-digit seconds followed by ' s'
5 h 50 min 30 s
